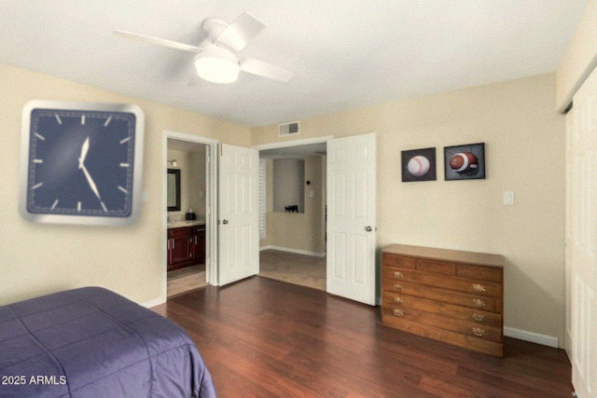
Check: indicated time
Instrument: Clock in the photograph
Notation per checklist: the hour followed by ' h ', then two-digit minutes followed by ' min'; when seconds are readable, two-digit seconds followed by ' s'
12 h 25 min
